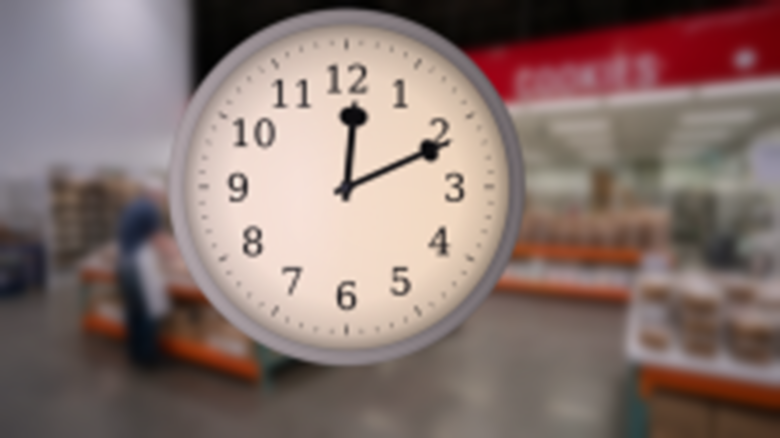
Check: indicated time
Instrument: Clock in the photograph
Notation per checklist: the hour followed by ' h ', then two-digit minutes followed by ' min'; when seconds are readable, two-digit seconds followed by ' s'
12 h 11 min
